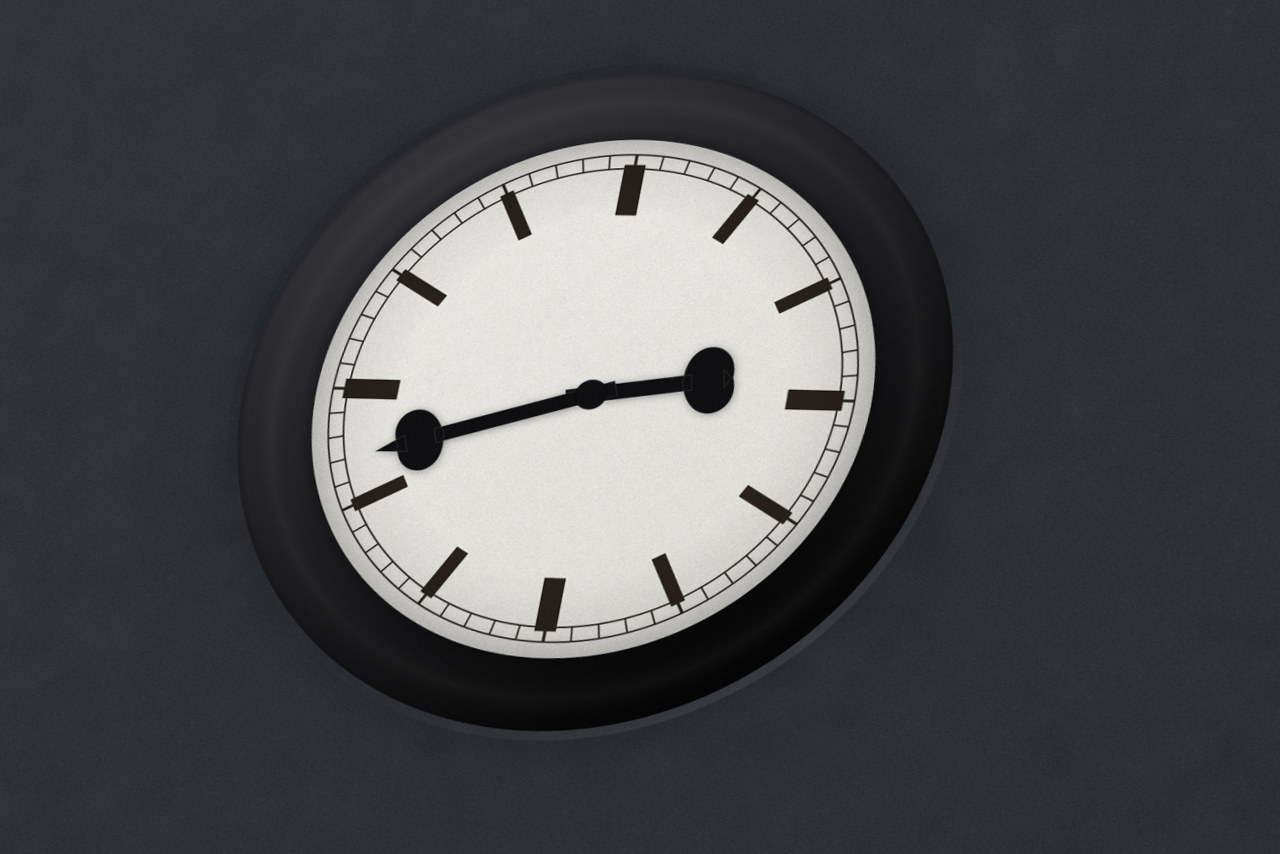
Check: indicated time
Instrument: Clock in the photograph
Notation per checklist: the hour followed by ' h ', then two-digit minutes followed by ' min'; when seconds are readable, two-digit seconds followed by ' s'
2 h 42 min
